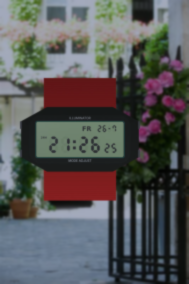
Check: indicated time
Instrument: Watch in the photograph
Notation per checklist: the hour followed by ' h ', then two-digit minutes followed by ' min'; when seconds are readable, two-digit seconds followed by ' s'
21 h 26 min 25 s
